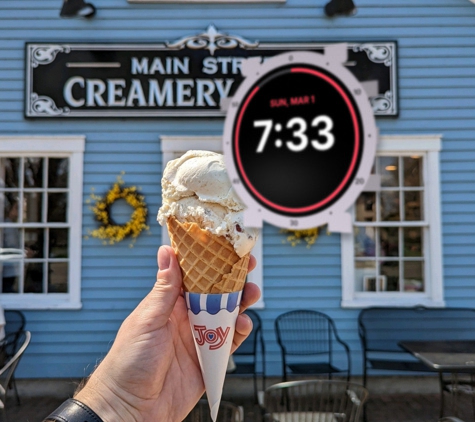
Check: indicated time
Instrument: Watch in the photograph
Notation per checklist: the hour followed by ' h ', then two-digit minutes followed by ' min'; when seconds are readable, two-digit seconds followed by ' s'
7 h 33 min
